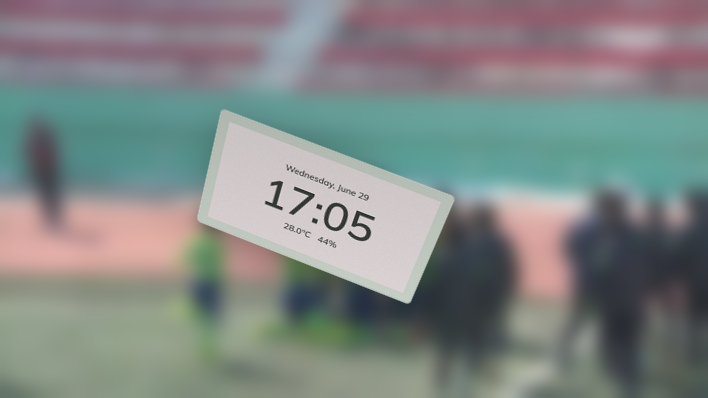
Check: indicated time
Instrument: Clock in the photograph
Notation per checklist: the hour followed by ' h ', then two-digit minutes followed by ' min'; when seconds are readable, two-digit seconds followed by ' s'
17 h 05 min
